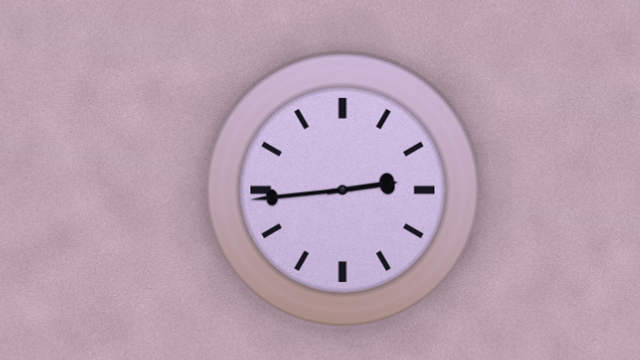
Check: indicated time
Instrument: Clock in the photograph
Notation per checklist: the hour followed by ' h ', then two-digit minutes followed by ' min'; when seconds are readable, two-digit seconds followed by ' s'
2 h 44 min
